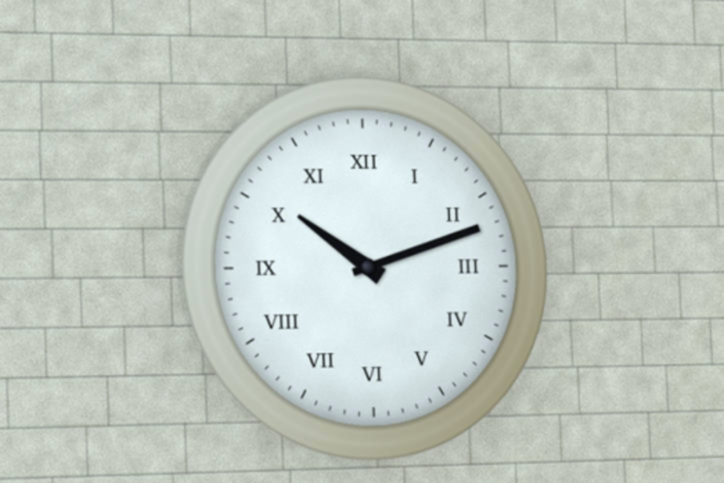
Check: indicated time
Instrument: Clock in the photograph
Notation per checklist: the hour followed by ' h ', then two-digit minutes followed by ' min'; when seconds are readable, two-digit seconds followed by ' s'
10 h 12 min
